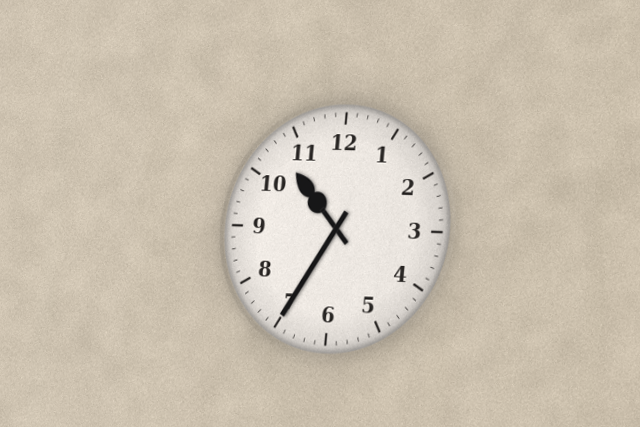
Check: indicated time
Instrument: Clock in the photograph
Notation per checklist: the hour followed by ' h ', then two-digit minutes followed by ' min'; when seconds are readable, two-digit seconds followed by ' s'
10 h 35 min
